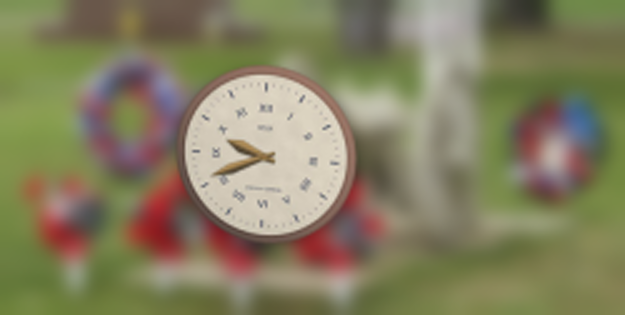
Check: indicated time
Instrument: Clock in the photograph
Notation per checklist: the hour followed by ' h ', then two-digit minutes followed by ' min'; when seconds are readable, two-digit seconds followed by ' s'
9 h 41 min
